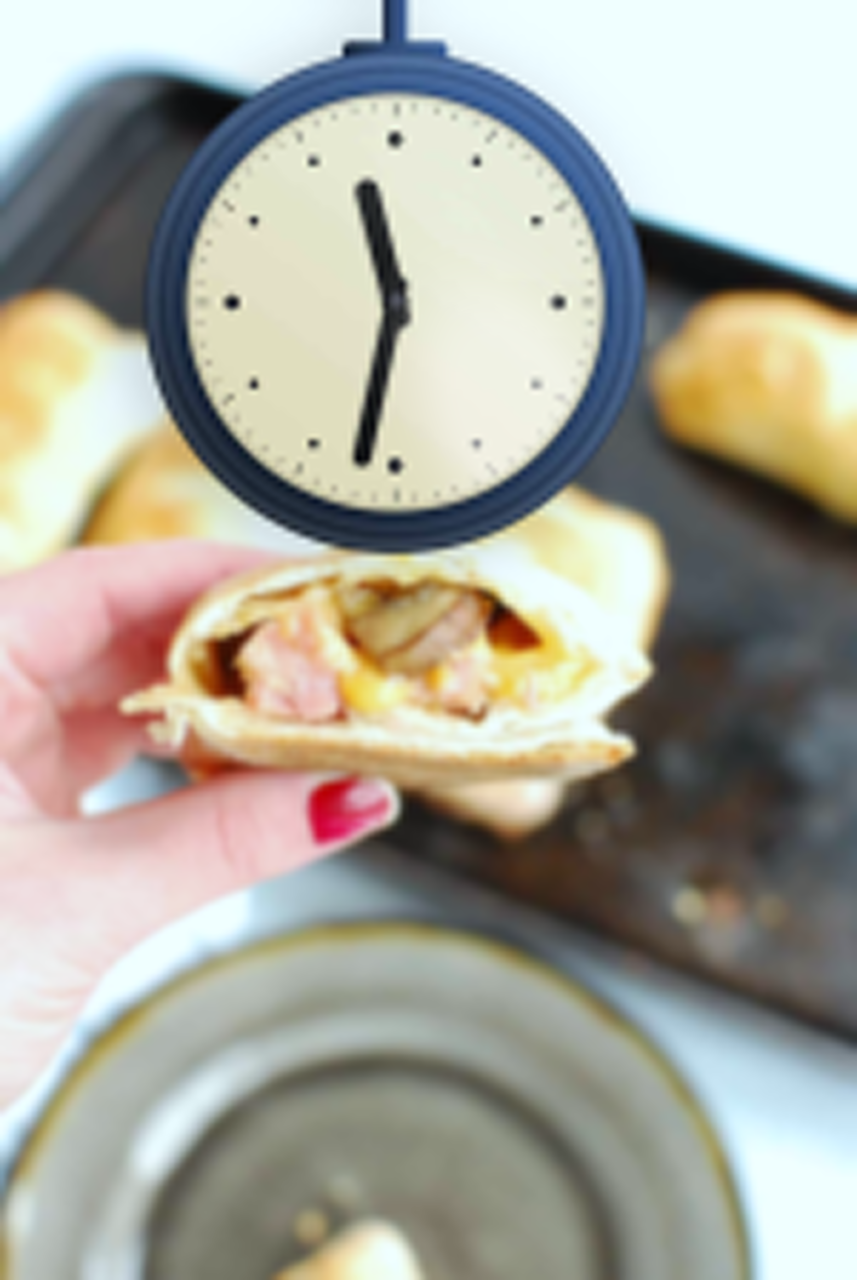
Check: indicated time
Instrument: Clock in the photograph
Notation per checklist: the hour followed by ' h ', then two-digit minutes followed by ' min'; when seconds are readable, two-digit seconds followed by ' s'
11 h 32 min
